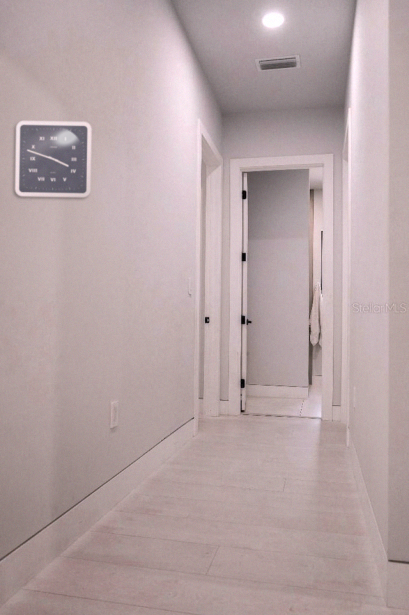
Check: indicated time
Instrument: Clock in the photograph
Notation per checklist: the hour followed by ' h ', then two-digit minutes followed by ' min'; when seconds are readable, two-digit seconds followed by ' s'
3 h 48 min
